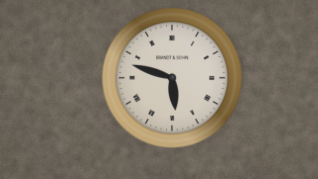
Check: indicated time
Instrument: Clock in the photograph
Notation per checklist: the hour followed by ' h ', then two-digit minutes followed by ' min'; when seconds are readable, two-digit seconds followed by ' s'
5 h 48 min
